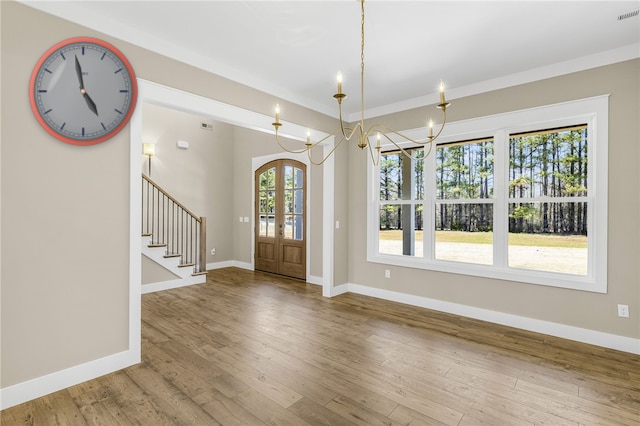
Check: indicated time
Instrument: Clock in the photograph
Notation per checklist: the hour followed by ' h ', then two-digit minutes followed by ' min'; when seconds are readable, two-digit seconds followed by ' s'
4 h 58 min
